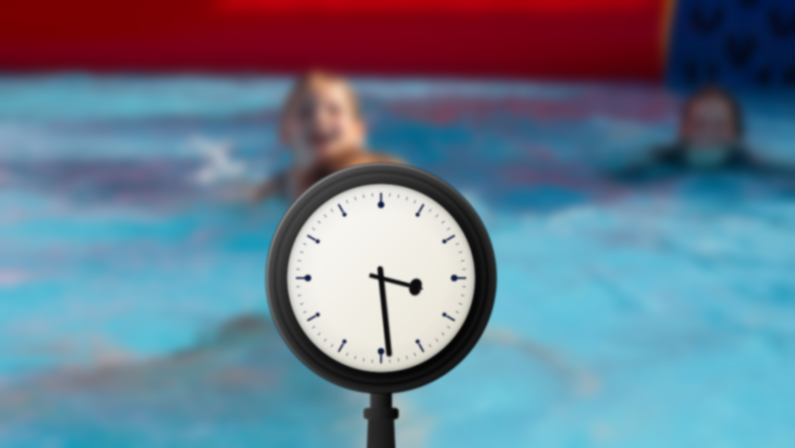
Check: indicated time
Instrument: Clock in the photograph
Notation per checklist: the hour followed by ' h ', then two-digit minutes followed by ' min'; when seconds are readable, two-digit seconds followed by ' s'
3 h 29 min
